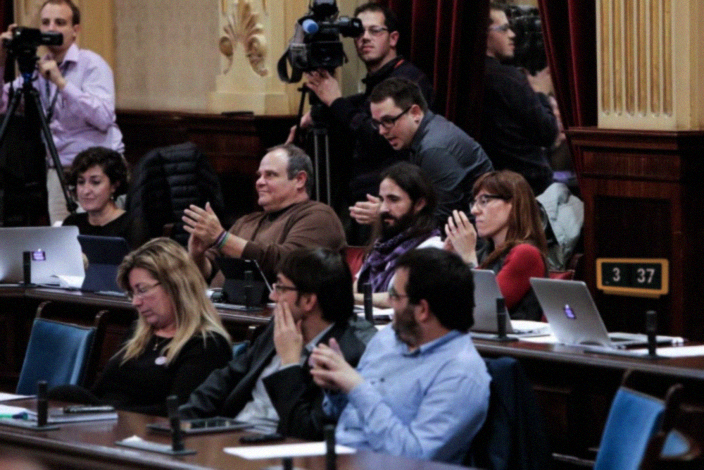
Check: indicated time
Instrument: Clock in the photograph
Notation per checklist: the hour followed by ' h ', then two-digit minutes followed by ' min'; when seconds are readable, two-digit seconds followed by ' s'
3 h 37 min
